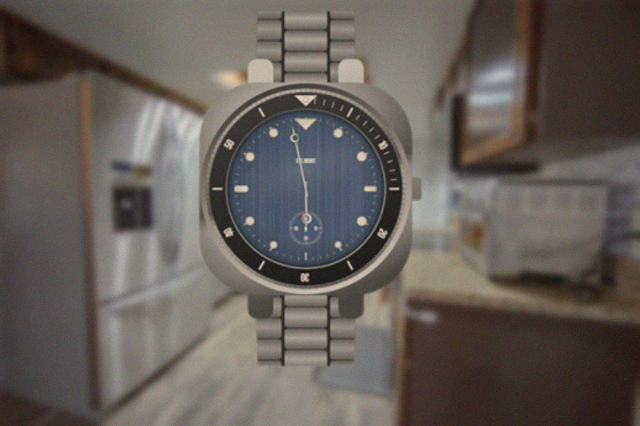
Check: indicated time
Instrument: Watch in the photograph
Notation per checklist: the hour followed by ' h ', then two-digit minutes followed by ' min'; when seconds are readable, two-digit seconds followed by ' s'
5 h 58 min
